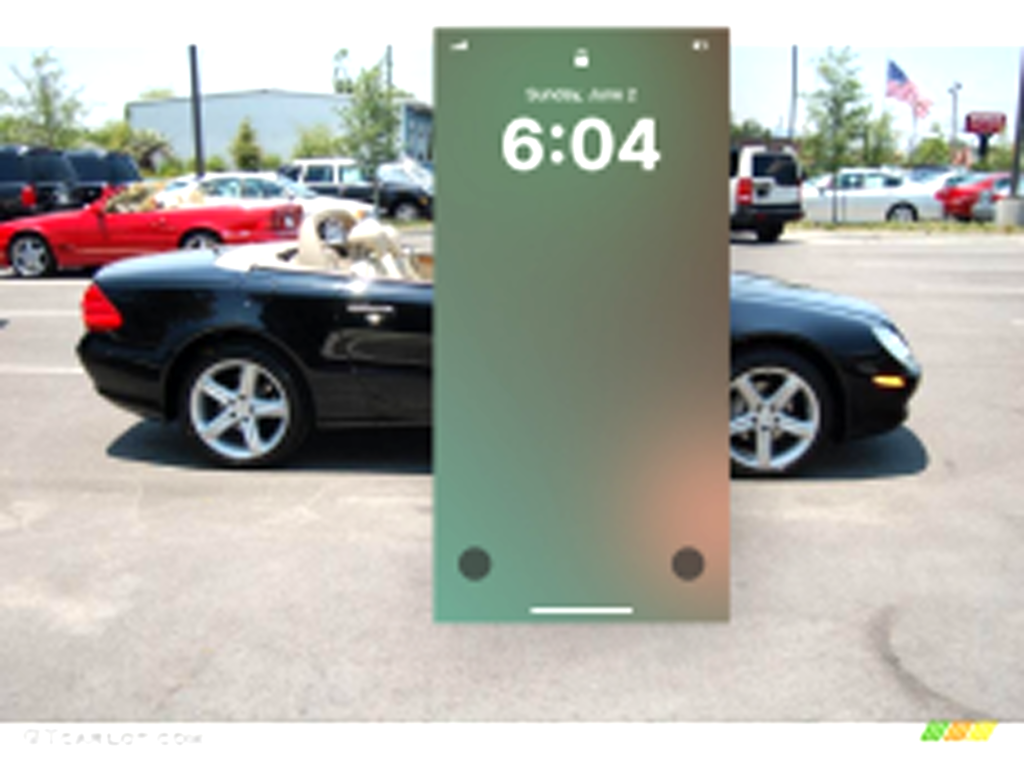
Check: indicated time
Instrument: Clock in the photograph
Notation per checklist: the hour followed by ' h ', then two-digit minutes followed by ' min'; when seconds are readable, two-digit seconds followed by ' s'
6 h 04 min
